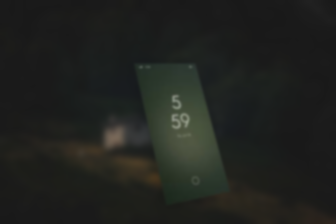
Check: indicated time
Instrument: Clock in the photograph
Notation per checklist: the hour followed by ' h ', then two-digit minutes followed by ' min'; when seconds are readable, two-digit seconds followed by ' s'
5 h 59 min
